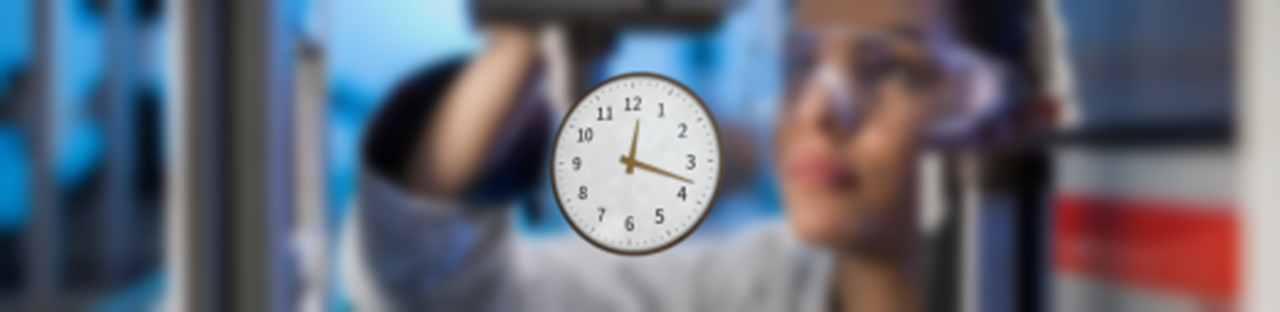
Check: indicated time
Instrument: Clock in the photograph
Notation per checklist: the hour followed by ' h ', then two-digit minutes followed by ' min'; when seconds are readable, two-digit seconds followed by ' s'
12 h 18 min
